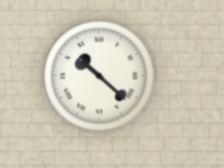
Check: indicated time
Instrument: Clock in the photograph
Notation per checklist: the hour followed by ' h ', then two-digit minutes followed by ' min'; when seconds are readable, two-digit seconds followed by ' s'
10 h 22 min
